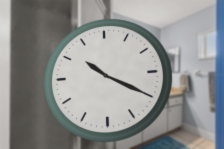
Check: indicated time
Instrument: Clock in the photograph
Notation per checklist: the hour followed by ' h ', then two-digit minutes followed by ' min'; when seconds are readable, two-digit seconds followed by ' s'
10 h 20 min
